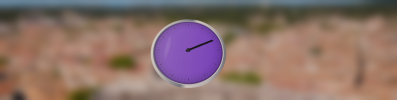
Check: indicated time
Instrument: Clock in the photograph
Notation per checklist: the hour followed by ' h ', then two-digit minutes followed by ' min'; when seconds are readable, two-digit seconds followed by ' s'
2 h 11 min
